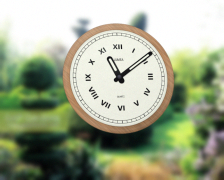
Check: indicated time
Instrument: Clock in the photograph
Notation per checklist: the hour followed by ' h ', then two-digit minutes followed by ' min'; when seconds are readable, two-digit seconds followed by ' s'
11 h 09 min
